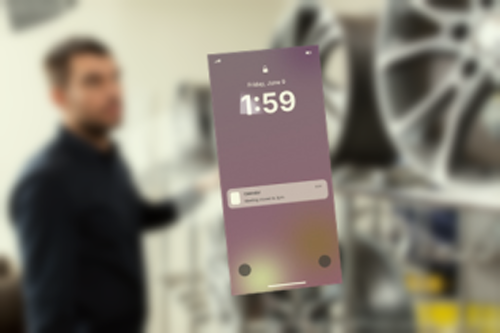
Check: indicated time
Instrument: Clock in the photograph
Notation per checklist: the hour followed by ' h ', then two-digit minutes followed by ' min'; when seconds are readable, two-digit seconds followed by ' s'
1 h 59 min
